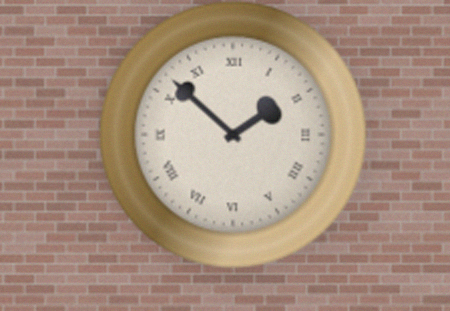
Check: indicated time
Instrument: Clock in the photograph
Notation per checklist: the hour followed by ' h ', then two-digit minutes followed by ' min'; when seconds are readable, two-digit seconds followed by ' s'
1 h 52 min
